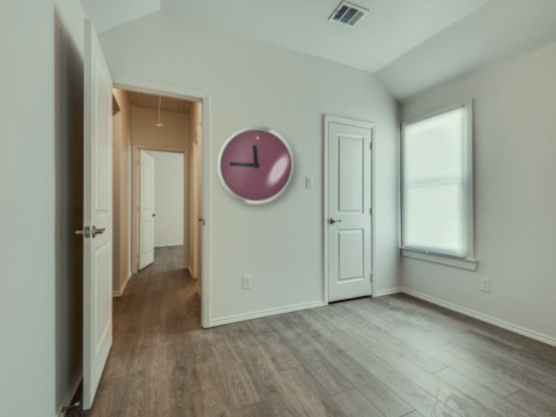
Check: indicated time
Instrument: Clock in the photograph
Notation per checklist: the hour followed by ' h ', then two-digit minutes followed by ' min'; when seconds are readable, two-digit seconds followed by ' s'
11 h 45 min
